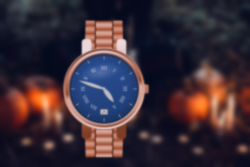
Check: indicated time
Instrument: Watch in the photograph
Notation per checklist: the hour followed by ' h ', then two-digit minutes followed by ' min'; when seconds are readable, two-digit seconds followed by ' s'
4 h 48 min
